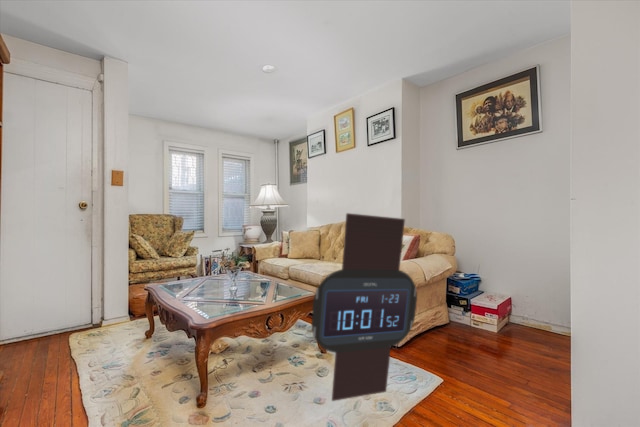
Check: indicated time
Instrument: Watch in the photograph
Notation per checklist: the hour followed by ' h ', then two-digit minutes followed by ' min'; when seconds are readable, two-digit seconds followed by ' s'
10 h 01 min 52 s
